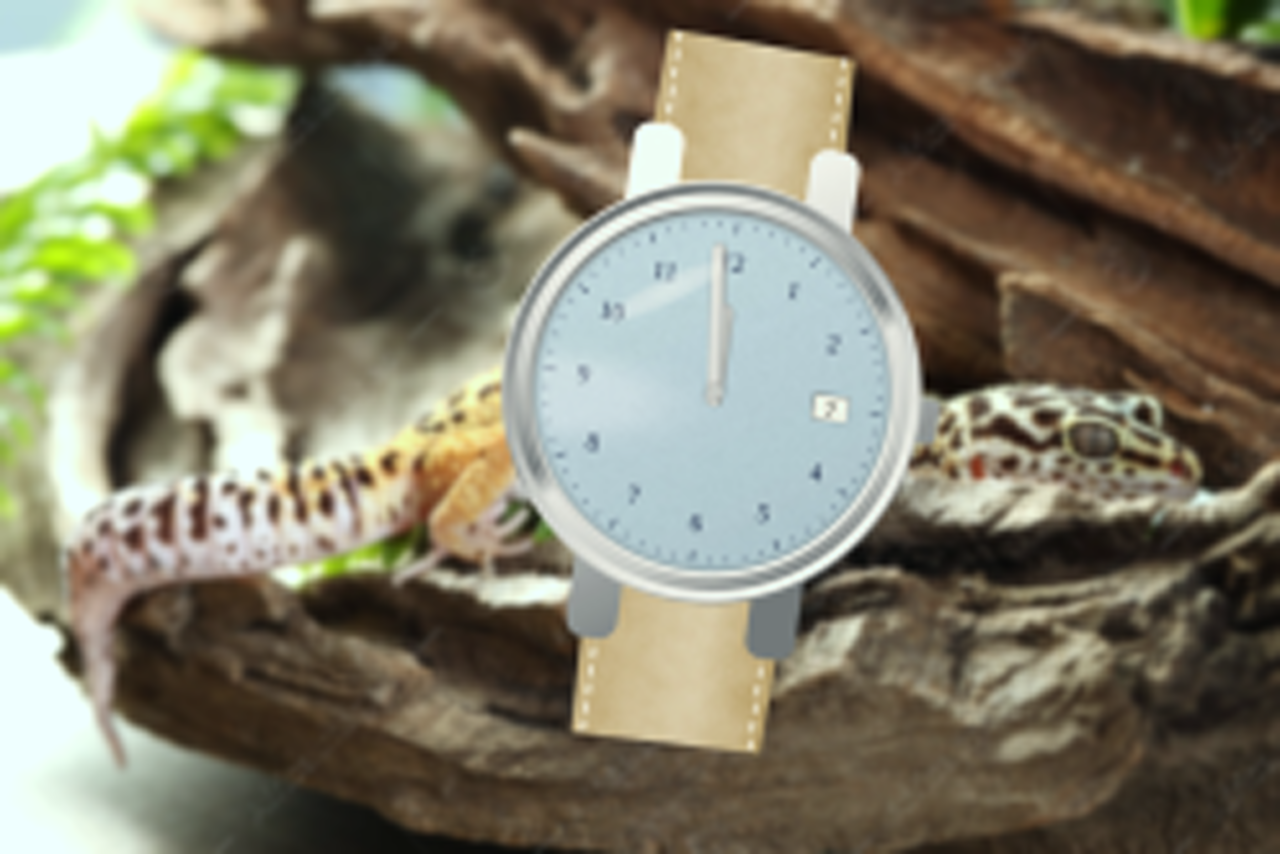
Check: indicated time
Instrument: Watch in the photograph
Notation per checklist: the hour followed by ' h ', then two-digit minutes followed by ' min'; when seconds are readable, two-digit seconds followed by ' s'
11 h 59 min
